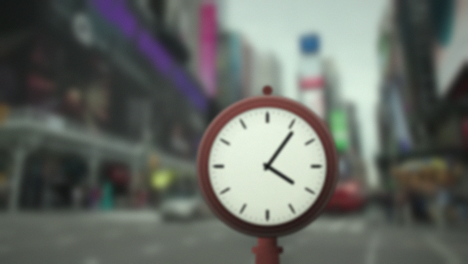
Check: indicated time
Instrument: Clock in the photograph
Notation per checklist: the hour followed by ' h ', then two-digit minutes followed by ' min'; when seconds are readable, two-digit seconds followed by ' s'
4 h 06 min
